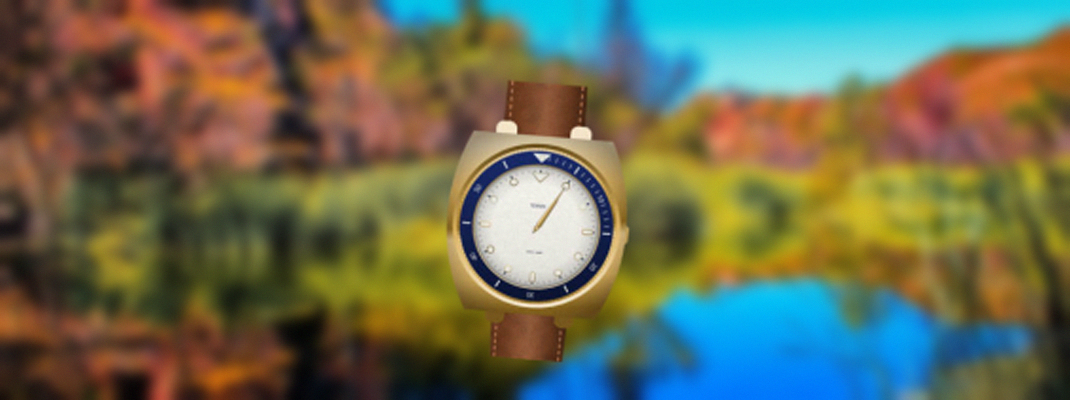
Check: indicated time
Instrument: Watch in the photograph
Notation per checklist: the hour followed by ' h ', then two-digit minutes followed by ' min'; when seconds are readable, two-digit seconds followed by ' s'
1 h 05 min
